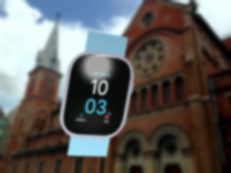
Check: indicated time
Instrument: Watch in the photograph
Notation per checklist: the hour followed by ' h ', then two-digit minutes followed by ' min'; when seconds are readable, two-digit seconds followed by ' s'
10 h 03 min
